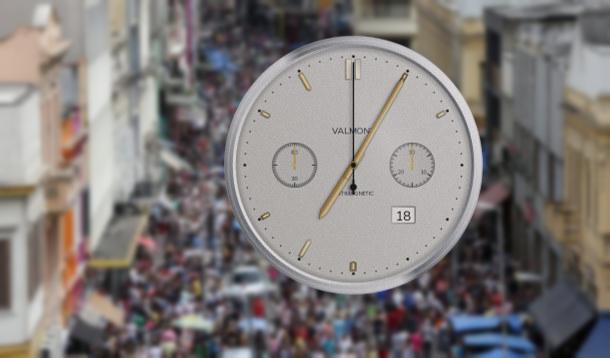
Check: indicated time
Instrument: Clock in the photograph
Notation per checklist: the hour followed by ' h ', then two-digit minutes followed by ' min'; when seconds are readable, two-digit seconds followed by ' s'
7 h 05 min
